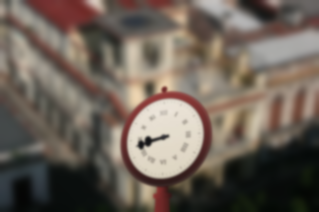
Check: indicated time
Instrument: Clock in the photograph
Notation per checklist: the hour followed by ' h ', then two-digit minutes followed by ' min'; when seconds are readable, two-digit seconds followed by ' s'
8 h 43 min
